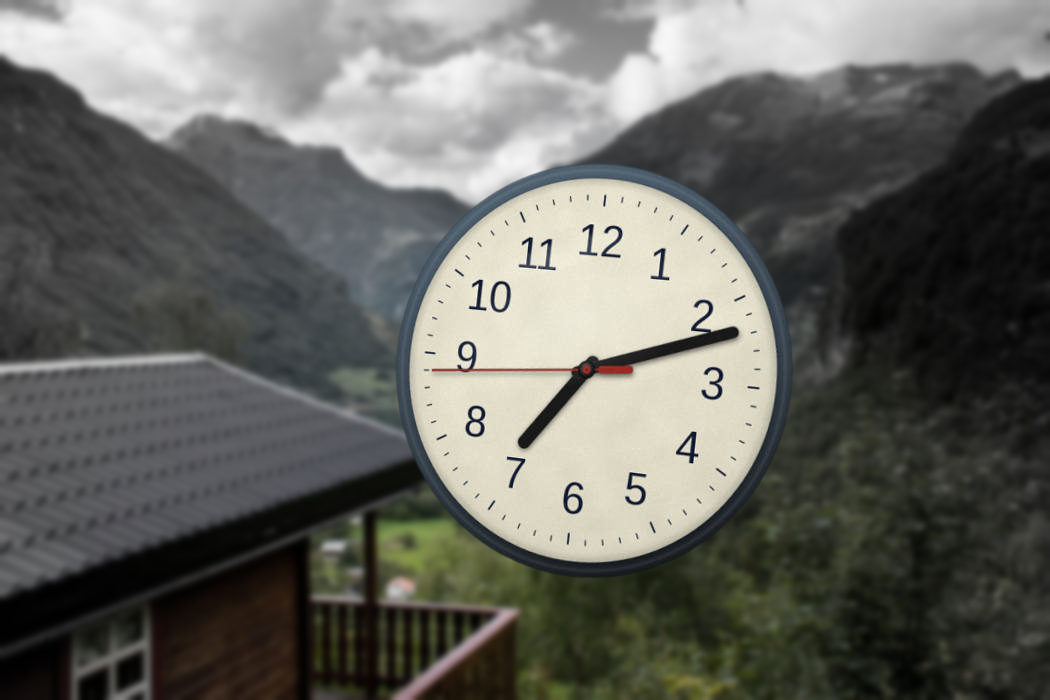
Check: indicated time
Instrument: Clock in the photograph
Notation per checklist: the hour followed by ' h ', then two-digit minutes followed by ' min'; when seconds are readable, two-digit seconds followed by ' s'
7 h 11 min 44 s
